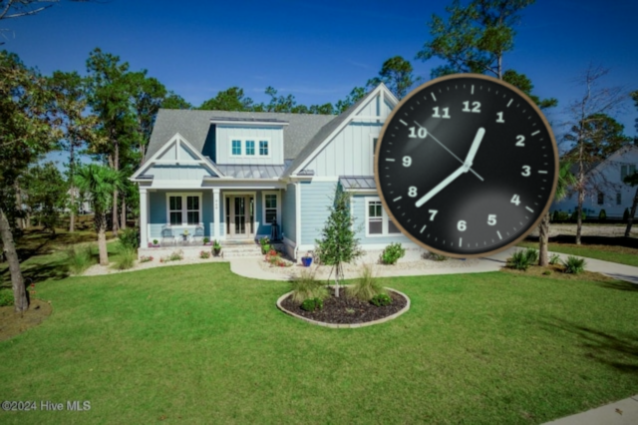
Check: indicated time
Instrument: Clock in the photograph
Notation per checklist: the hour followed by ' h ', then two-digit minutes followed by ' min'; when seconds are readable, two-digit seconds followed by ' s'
12 h 37 min 51 s
